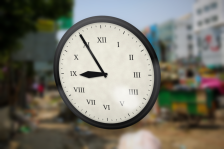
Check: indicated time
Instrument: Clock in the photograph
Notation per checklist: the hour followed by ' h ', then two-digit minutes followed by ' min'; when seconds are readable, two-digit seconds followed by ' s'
8 h 55 min
